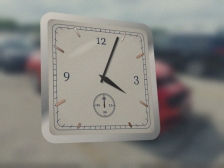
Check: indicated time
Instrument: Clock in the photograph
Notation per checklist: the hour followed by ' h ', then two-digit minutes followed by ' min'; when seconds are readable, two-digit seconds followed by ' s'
4 h 04 min
